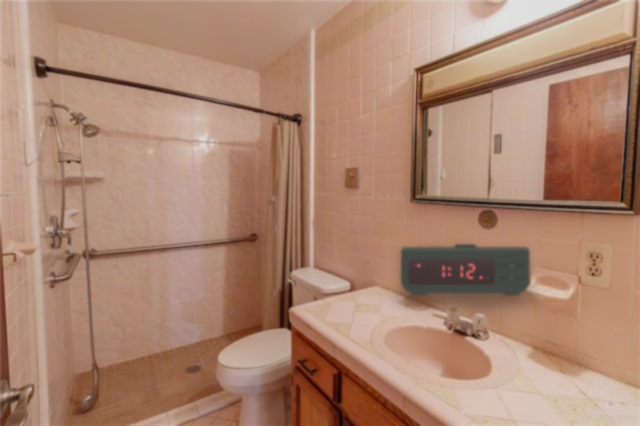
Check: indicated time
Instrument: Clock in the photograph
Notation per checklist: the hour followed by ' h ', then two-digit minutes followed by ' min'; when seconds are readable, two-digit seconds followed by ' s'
1 h 12 min
